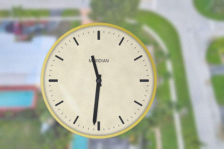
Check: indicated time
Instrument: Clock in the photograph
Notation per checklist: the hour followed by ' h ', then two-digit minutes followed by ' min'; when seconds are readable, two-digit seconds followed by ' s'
11 h 31 min
